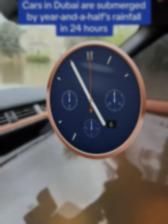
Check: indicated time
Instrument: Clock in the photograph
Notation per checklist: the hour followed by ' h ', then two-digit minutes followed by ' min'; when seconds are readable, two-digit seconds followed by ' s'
4 h 55 min
